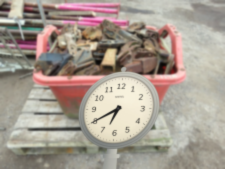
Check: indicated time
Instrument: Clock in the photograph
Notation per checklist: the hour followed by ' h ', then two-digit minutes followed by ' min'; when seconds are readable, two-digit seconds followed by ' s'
6 h 40 min
